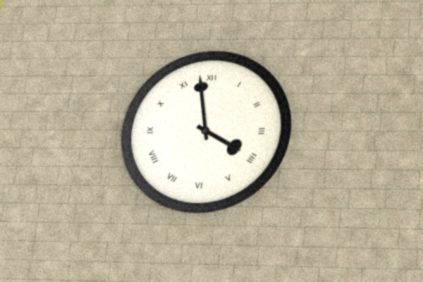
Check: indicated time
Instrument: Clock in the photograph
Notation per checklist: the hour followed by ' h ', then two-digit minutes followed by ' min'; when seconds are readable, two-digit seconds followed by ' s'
3 h 58 min
